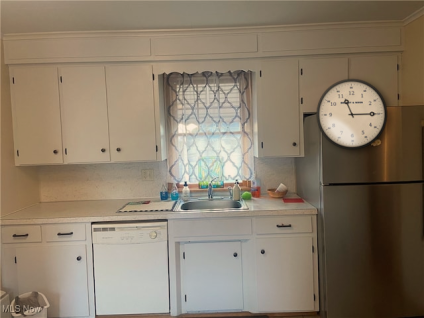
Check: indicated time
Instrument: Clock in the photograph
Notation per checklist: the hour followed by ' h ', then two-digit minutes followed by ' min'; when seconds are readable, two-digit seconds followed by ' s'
11 h 15 min
